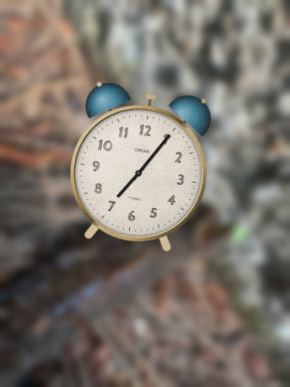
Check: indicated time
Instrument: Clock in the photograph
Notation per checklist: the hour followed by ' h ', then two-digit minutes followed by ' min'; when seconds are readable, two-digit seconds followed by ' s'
7 h 05 min
